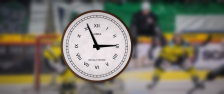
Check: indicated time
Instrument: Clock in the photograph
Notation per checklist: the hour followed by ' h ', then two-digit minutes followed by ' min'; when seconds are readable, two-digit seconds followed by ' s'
2 h 56 min
